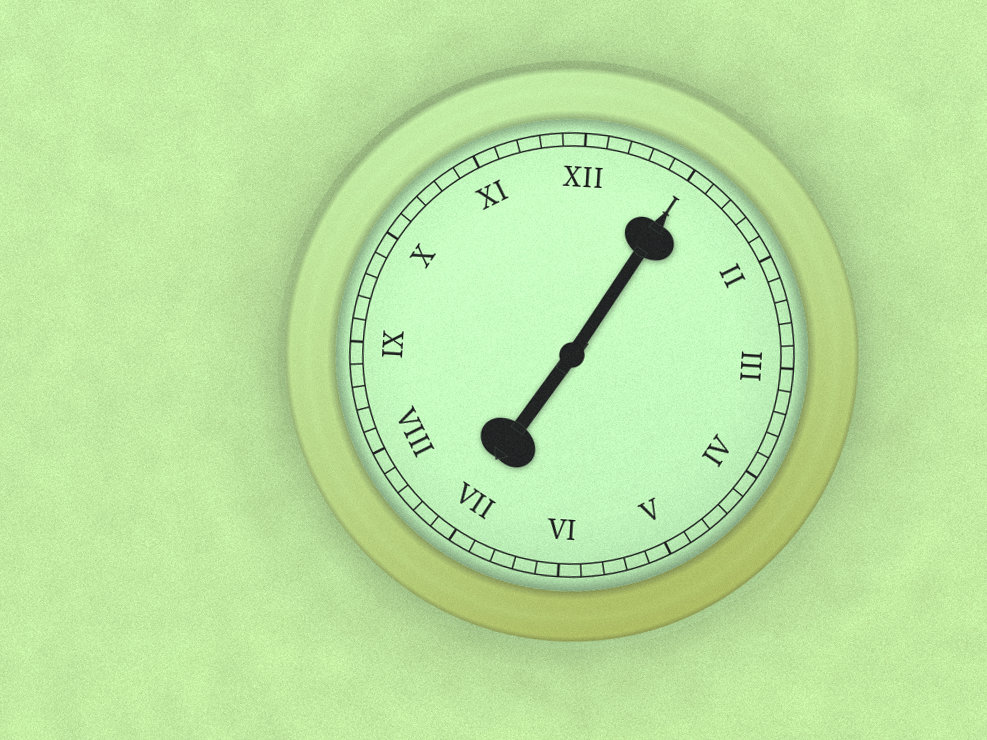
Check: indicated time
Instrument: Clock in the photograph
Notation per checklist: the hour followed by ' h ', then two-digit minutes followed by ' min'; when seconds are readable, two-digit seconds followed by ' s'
7 h 05 min
